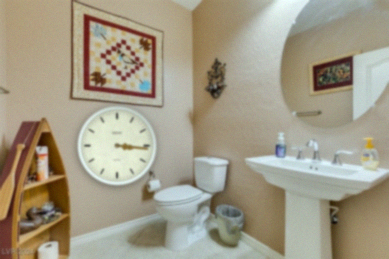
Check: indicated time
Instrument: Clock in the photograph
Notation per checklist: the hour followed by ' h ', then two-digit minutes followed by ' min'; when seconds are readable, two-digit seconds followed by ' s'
3 h 16 min
